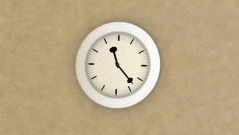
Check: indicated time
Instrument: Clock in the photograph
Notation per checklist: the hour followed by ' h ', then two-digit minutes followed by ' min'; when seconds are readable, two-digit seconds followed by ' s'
11 h 23 min
